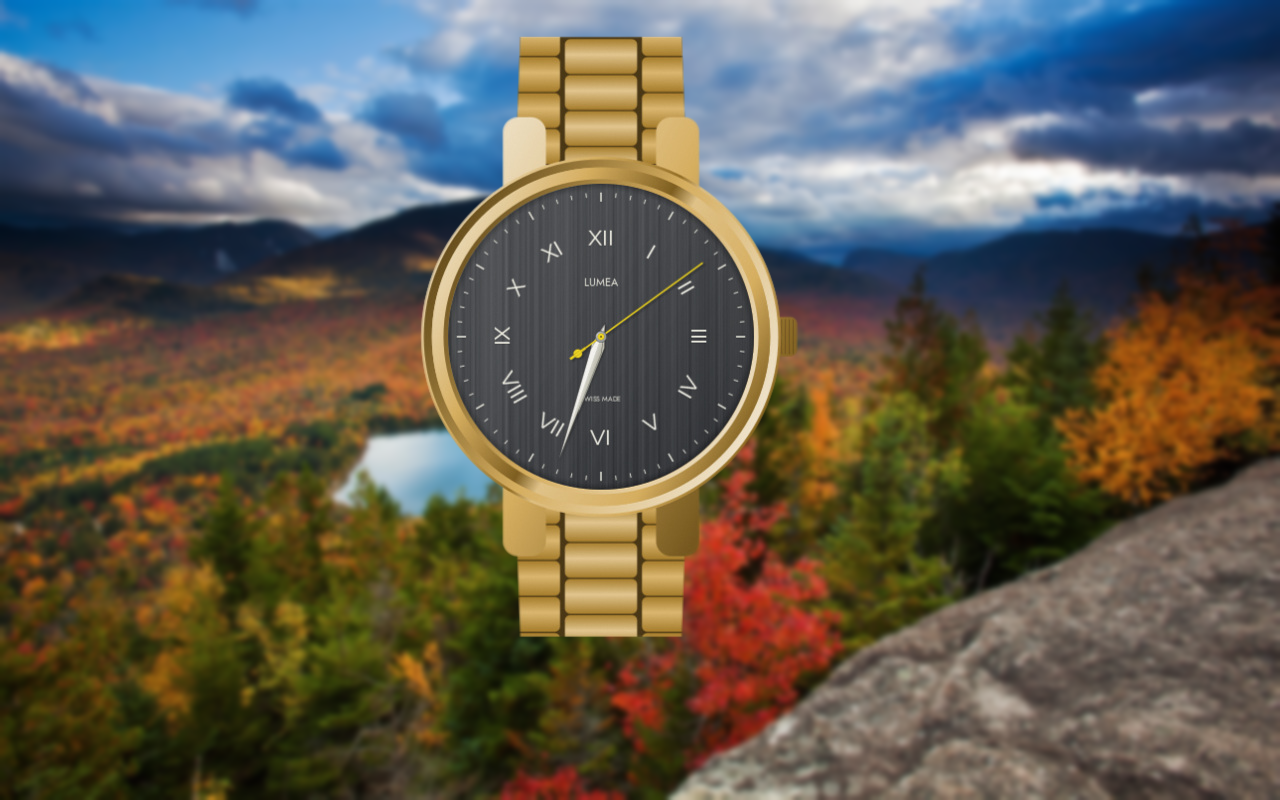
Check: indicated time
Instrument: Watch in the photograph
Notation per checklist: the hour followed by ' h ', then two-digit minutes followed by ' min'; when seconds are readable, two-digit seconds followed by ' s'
6 h 33 min 09 s
